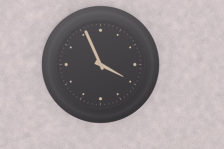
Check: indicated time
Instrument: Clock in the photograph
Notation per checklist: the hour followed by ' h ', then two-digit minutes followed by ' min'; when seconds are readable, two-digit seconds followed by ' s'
3 h 56 min
